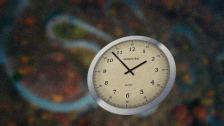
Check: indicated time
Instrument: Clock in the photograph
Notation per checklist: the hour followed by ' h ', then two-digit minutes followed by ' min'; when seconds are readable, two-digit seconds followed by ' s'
1 h 53 min
